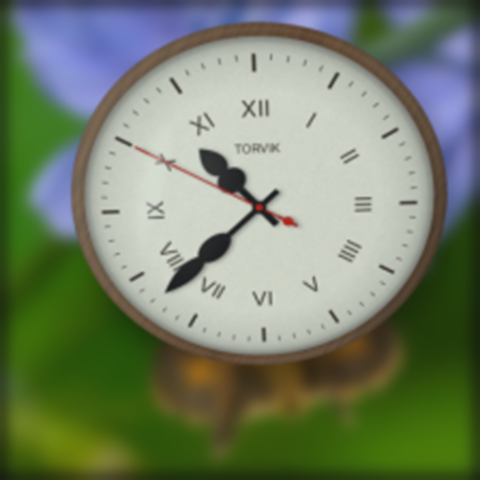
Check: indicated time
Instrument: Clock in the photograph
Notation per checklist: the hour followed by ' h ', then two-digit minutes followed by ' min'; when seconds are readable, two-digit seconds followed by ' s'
10 h 37 min 50 s
